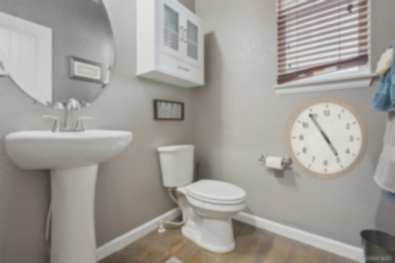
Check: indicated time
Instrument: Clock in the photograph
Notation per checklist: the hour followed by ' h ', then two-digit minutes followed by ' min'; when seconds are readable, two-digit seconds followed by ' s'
4 h 54 min
